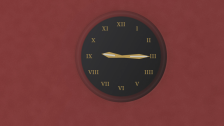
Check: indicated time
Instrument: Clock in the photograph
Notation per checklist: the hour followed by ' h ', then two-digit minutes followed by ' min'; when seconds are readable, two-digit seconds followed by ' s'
9 h 15 min
